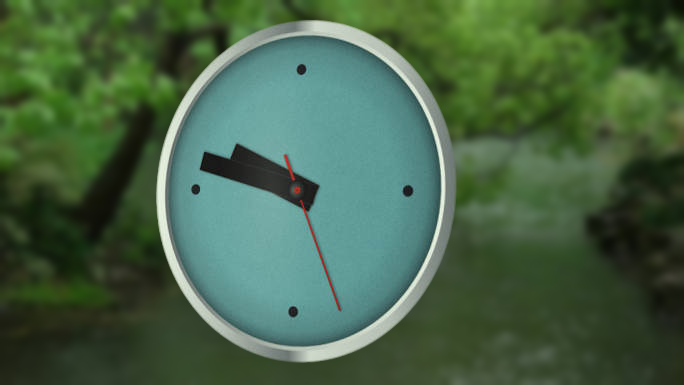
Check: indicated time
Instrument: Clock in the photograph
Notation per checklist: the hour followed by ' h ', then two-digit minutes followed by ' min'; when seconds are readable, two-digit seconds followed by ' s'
9 h 47 min 26 s
